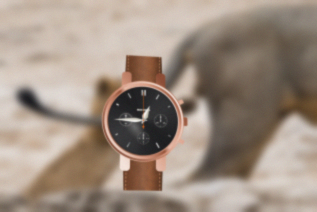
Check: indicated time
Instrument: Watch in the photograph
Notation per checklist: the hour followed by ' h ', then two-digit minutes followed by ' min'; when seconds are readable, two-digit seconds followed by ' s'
12 h 45 min
